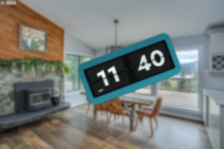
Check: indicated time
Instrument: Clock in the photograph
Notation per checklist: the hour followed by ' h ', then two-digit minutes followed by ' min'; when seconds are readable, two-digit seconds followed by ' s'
11 h 40 min
